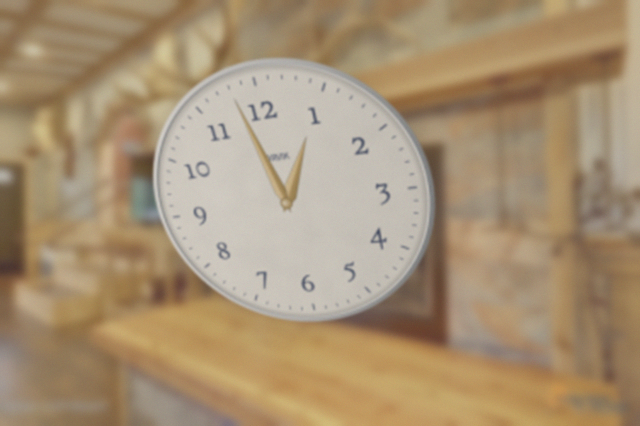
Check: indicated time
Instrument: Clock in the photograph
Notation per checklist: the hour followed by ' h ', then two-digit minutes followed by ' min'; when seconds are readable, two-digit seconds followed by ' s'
12 h 58 min
